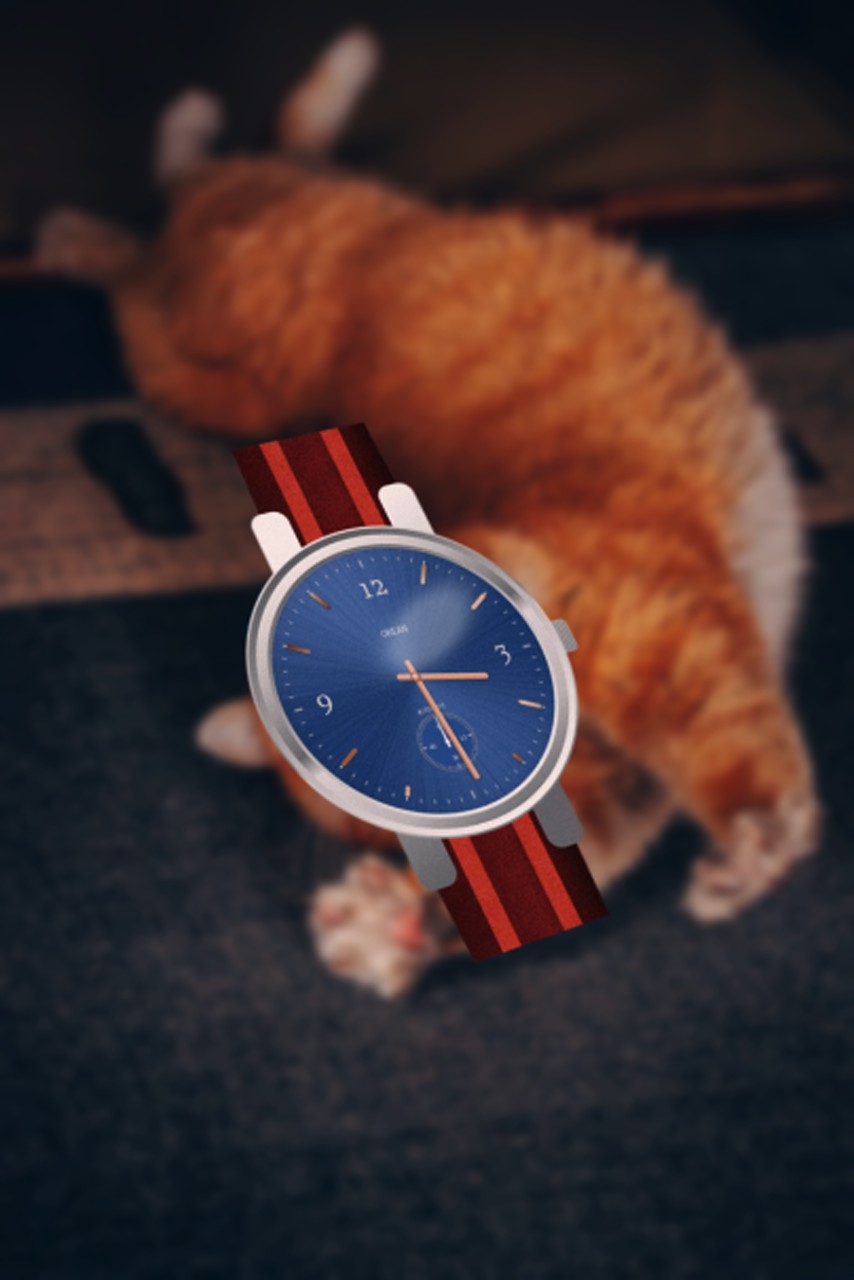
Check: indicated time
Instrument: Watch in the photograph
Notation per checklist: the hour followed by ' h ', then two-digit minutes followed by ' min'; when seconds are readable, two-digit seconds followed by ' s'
3 h 29 min
